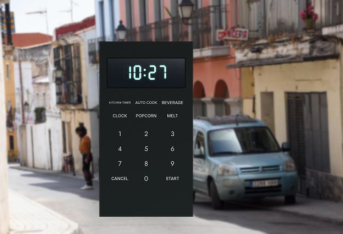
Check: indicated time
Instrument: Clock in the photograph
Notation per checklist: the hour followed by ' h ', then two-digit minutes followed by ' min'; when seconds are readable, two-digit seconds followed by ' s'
10 h 27 min
